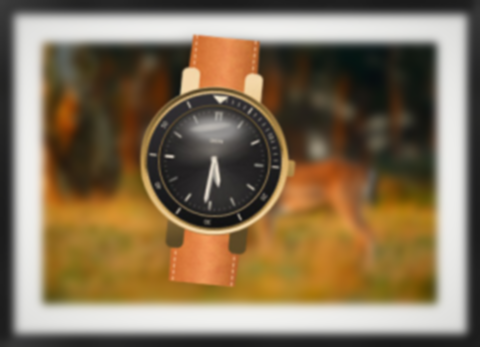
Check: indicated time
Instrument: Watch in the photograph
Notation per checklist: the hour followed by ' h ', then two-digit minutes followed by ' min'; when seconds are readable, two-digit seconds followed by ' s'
5 h 31 min
